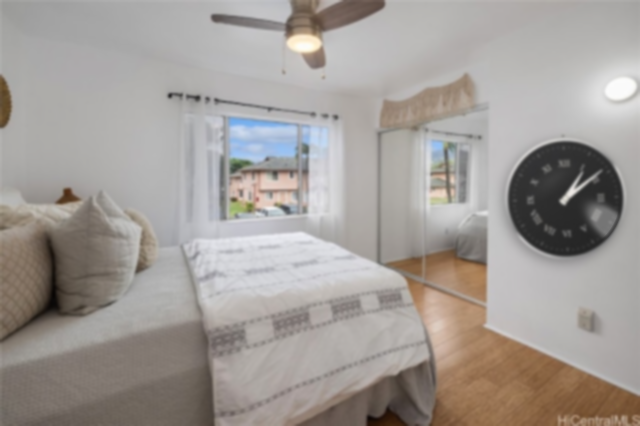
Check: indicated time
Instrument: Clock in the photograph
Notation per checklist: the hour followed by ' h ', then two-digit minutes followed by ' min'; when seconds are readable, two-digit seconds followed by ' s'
1 h 09 min
